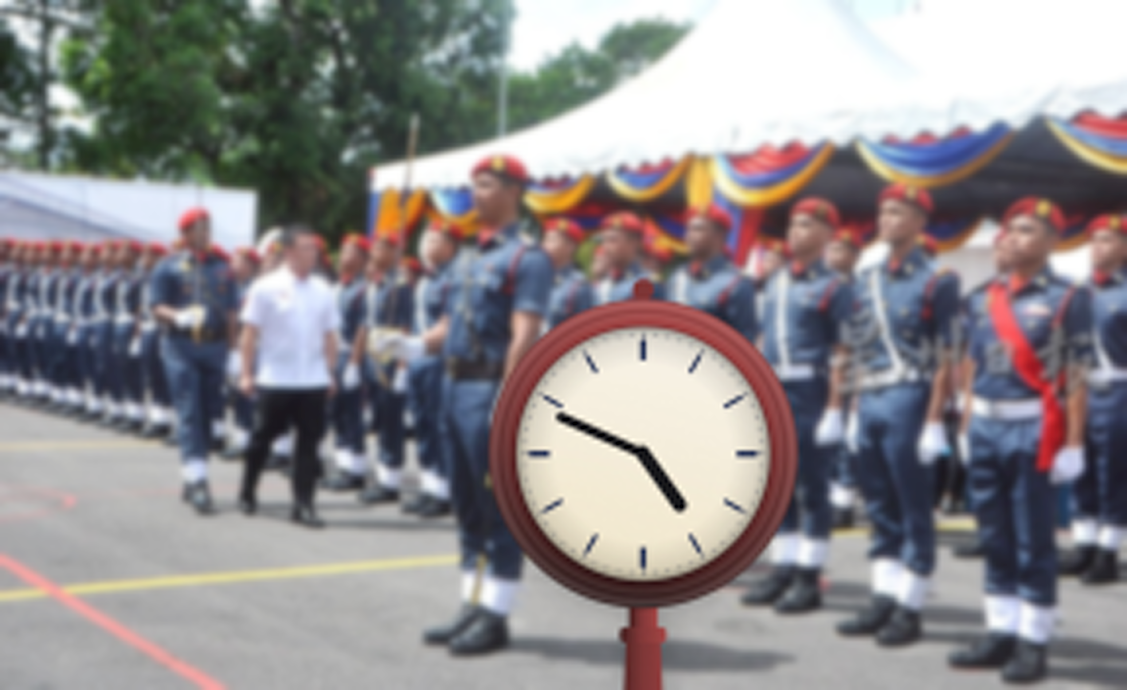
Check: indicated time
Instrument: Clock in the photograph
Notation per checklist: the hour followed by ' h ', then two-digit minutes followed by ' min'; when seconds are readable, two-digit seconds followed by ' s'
4 h 49 min
